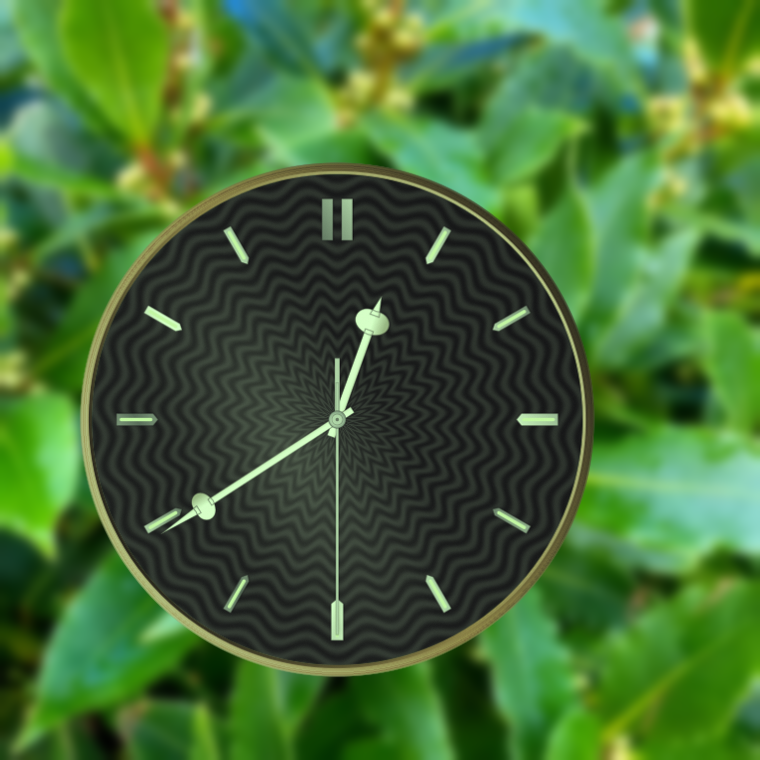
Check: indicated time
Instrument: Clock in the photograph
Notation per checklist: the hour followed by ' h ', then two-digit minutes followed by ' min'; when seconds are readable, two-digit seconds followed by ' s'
12 h 39 min 30 s
